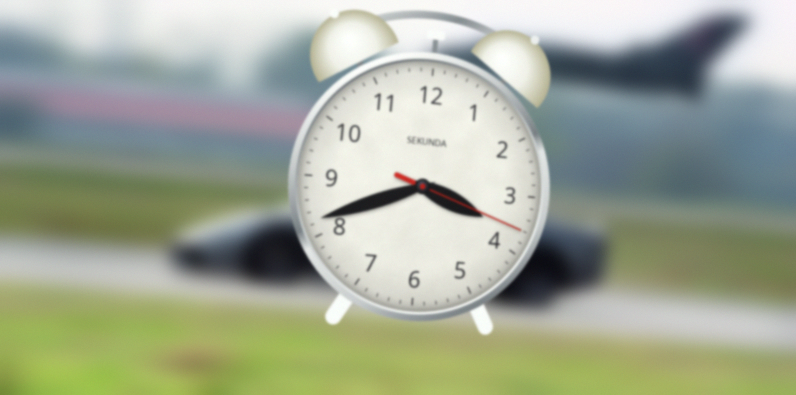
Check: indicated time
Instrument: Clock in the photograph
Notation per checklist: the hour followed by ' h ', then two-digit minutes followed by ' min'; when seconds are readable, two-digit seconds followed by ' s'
3 h 41 min 18 s
